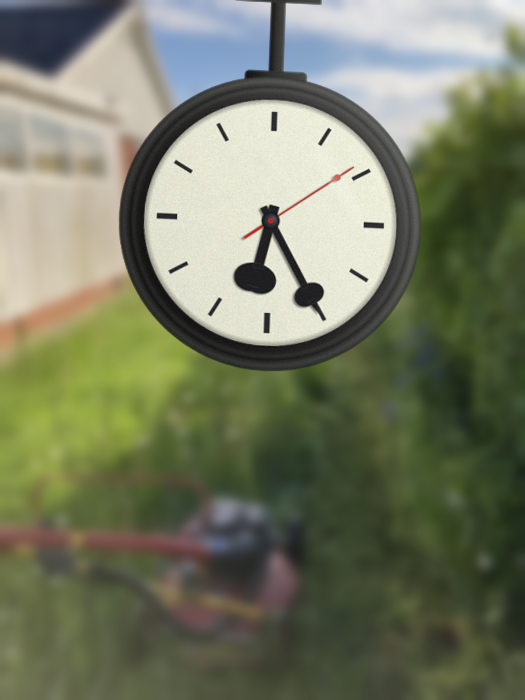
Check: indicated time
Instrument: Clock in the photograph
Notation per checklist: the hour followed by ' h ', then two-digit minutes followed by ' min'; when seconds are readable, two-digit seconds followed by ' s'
6 h 25 min 09 s
